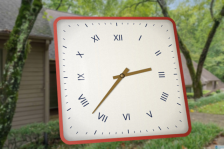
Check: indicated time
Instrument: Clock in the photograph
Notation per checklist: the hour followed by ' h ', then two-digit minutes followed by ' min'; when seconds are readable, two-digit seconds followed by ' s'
2 h 37 min
